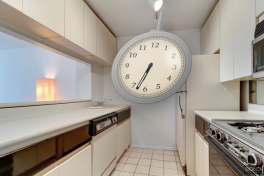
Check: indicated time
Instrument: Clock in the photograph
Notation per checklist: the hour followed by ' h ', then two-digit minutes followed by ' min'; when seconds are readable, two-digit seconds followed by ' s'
6 h 33 min
